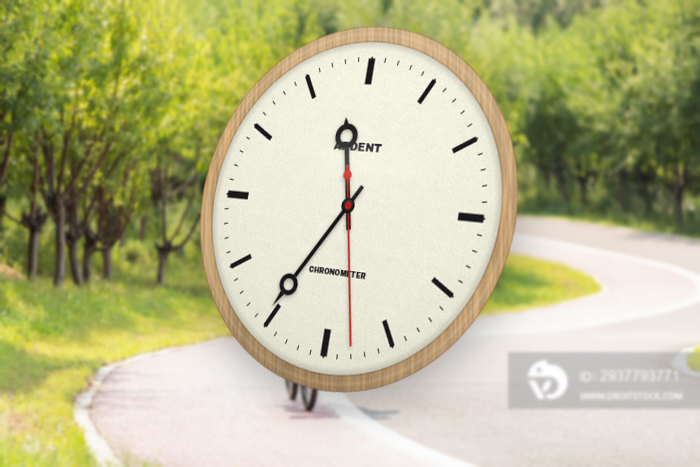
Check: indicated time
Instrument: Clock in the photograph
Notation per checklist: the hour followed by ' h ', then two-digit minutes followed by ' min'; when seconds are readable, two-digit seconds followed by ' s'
11 h 35 min 28 s
